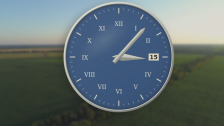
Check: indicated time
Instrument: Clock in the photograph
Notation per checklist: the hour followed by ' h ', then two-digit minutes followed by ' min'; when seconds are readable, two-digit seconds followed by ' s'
3 h 07 min
